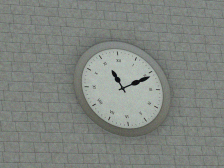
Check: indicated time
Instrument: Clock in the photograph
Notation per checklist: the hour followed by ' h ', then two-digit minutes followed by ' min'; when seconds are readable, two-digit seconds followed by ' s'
11 h 11 min
